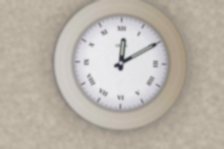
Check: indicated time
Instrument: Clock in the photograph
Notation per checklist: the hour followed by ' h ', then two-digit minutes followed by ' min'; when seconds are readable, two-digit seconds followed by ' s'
12 h 10 min
